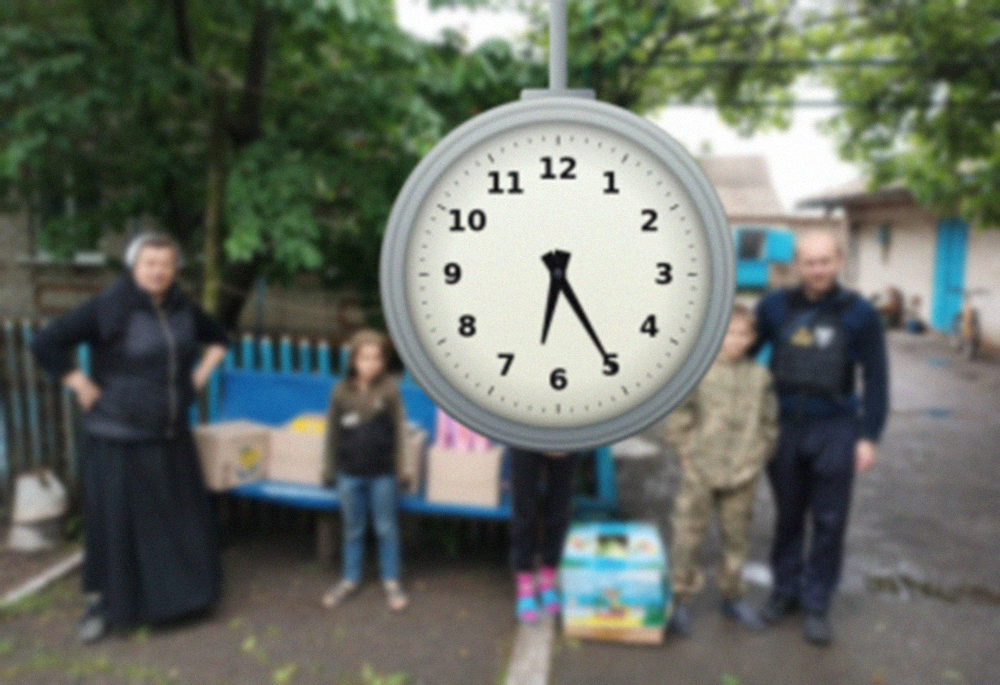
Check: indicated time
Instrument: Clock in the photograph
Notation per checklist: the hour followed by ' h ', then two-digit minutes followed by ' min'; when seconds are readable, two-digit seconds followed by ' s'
6 h 25 min
